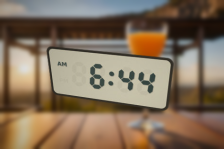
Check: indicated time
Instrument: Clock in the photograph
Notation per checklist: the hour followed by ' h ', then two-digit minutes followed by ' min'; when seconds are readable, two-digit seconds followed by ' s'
6 h 44 min
